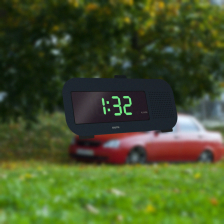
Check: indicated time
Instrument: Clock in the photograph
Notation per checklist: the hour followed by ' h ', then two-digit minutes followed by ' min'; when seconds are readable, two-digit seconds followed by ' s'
1 h 32 min
